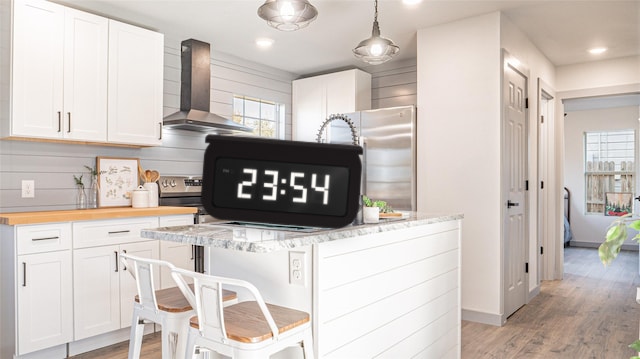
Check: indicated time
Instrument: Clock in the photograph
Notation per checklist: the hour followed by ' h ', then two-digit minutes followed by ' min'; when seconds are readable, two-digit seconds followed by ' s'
23 h 54 min
